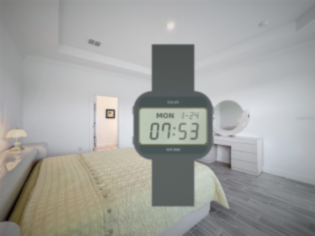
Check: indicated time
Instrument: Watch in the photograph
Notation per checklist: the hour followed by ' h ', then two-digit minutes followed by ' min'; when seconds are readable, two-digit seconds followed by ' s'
7 h 53 min
